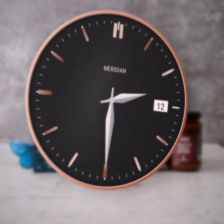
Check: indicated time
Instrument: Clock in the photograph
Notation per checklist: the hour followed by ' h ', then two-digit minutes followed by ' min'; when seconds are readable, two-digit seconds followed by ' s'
2 h 30 min
